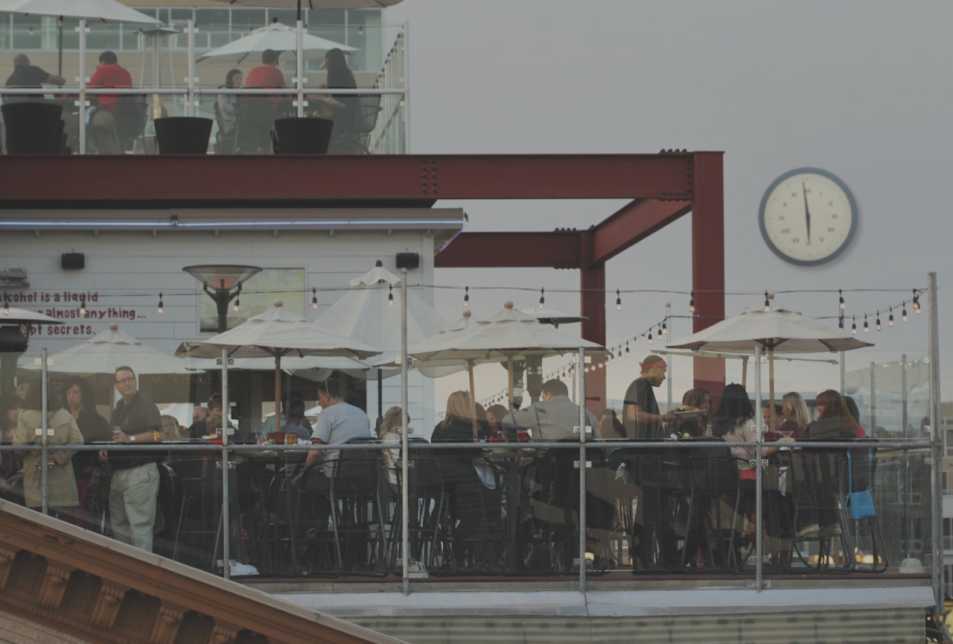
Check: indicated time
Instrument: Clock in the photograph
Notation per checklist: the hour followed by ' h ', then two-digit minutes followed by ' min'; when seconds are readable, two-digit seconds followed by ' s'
5 h 59 min
